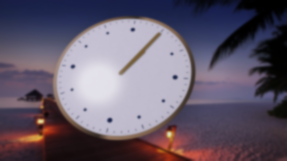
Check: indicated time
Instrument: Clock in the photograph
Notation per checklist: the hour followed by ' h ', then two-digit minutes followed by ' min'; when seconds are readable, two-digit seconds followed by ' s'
1 h 05 min
